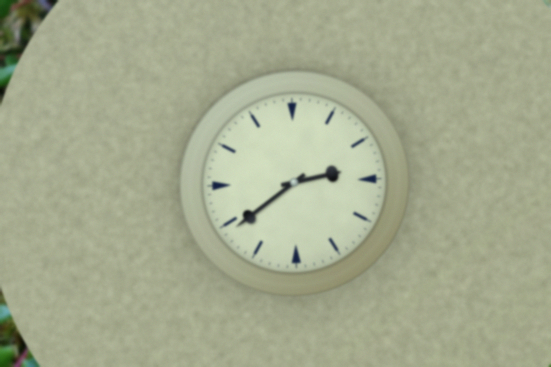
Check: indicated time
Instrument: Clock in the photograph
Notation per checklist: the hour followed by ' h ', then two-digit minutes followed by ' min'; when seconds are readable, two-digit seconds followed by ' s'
2 h 39 min
